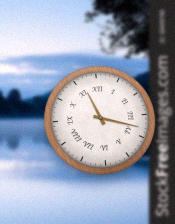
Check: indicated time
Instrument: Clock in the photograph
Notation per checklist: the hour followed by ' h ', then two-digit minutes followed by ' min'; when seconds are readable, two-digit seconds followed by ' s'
11 h 18 min
